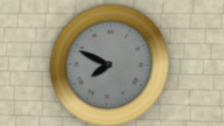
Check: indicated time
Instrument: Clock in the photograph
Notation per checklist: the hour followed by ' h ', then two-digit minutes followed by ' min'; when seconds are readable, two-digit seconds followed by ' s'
7 h 49 min
